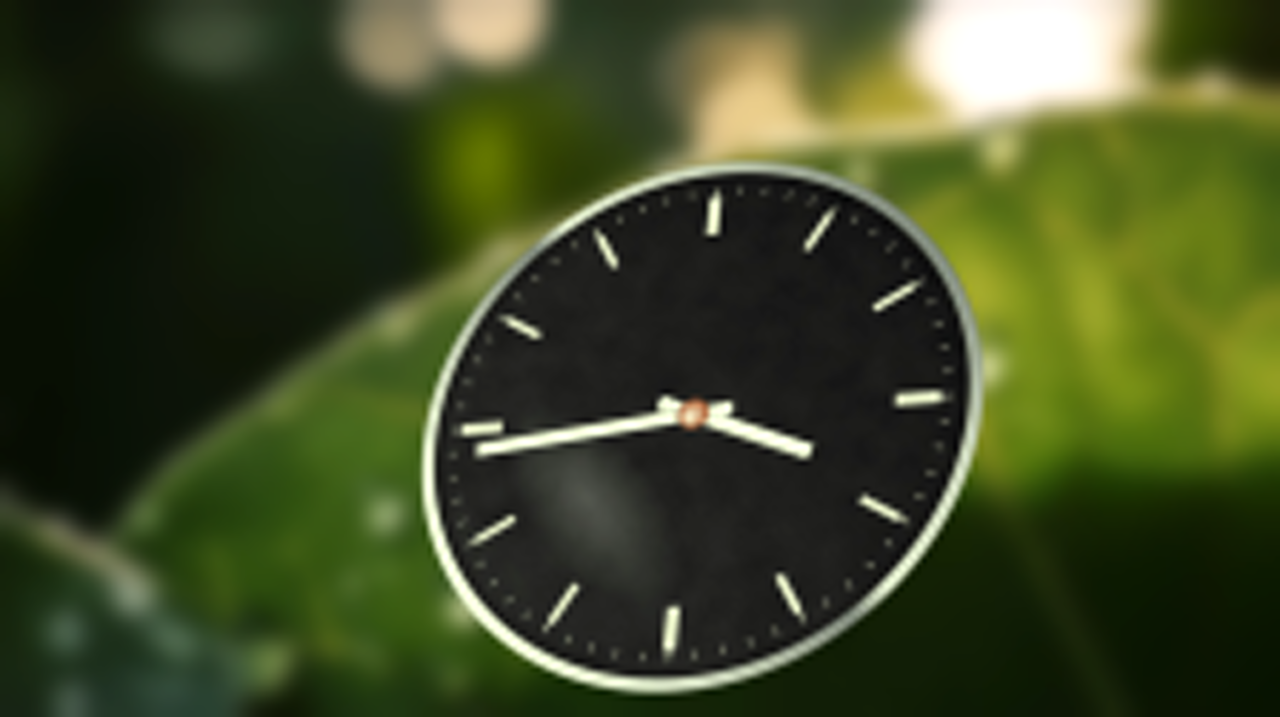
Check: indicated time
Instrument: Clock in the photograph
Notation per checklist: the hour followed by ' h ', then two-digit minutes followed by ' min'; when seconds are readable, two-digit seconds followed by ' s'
3 h 44 min
